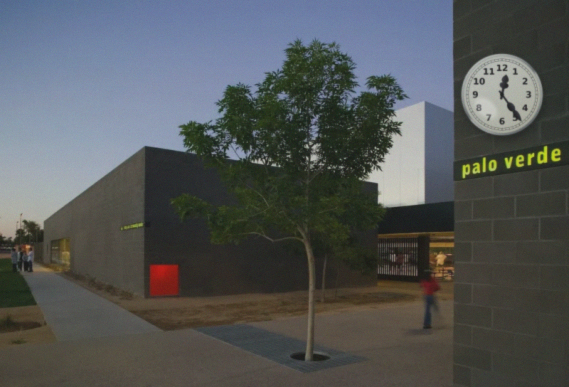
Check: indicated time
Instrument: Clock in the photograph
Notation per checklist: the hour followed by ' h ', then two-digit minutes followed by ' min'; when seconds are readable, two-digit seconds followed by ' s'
12 h 24 min
